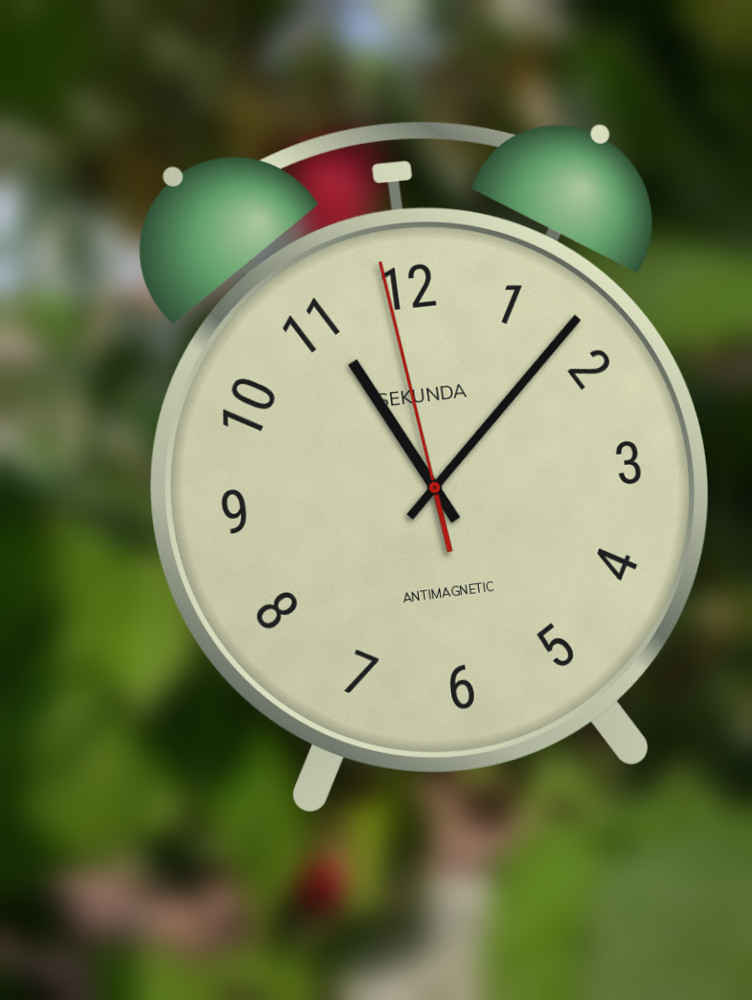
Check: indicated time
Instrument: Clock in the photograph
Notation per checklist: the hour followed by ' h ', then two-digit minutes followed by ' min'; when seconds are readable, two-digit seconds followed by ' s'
11 h 07 min 59 s
